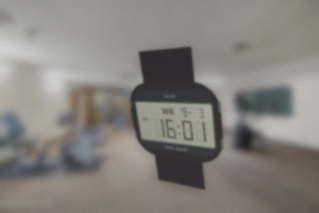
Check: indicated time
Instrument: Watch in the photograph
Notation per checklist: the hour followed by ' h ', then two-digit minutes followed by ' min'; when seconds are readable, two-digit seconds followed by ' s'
16 h 01 min
